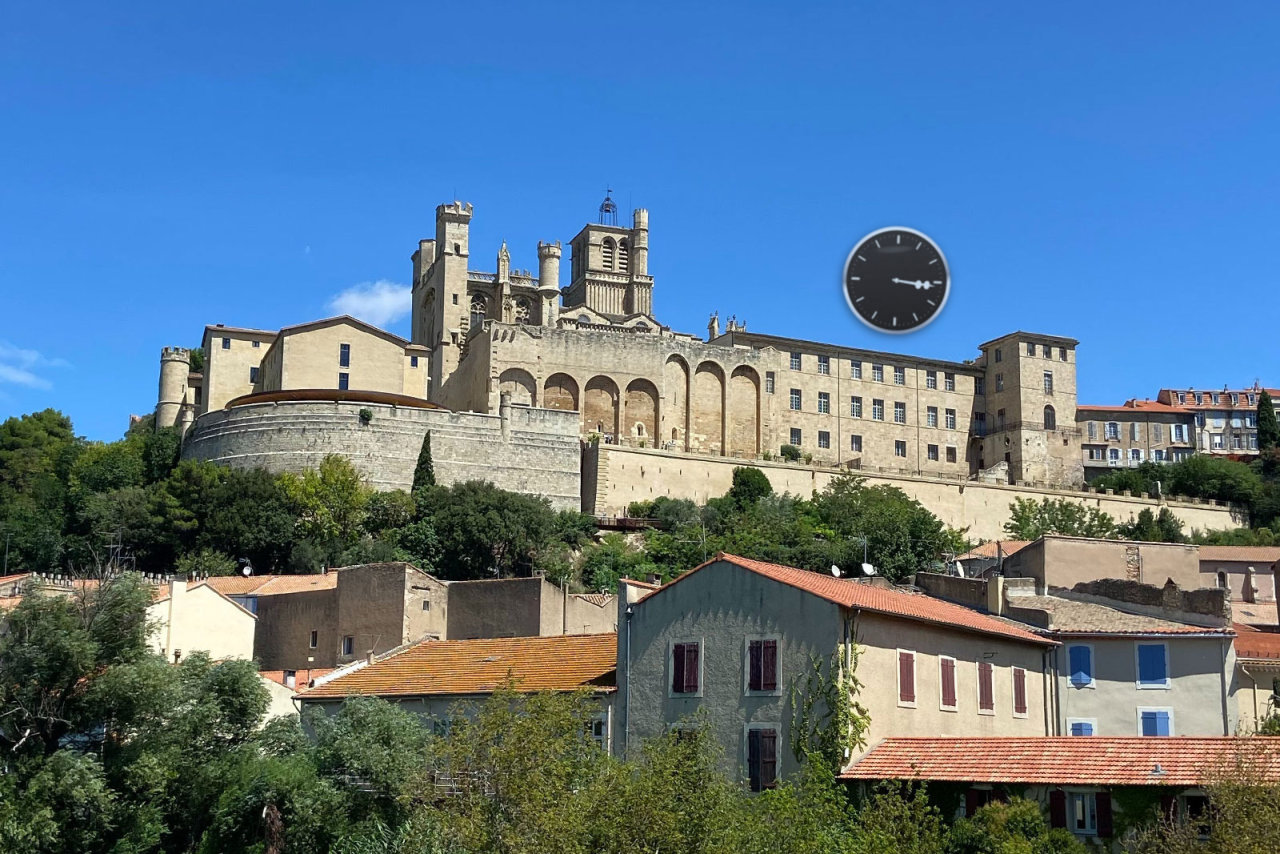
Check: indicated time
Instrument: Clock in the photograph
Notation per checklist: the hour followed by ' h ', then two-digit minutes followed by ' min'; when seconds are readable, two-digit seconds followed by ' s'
3 h 16 min
